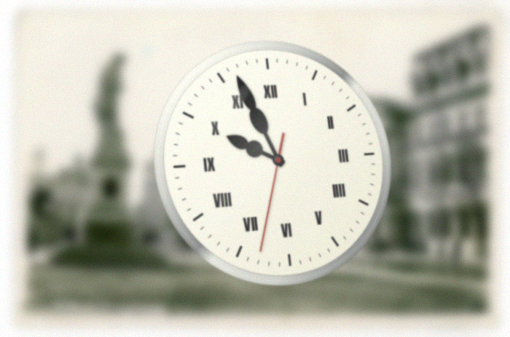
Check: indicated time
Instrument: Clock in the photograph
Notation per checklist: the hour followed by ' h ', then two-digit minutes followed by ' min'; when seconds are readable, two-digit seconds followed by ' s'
9 h 56 min 33 s
